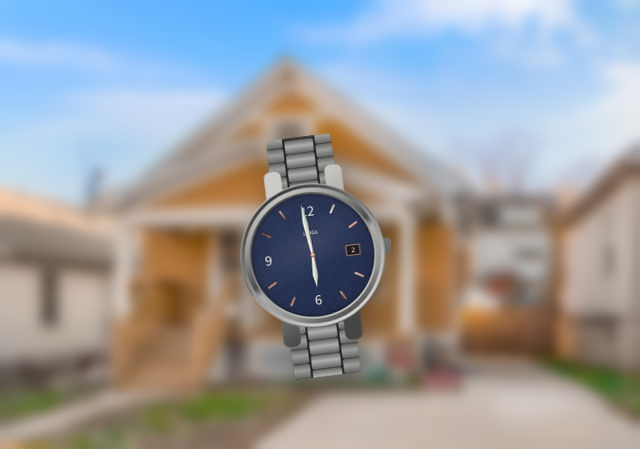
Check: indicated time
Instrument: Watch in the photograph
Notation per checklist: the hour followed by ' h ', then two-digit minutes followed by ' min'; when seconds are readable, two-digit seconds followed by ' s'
5 h 59 min
